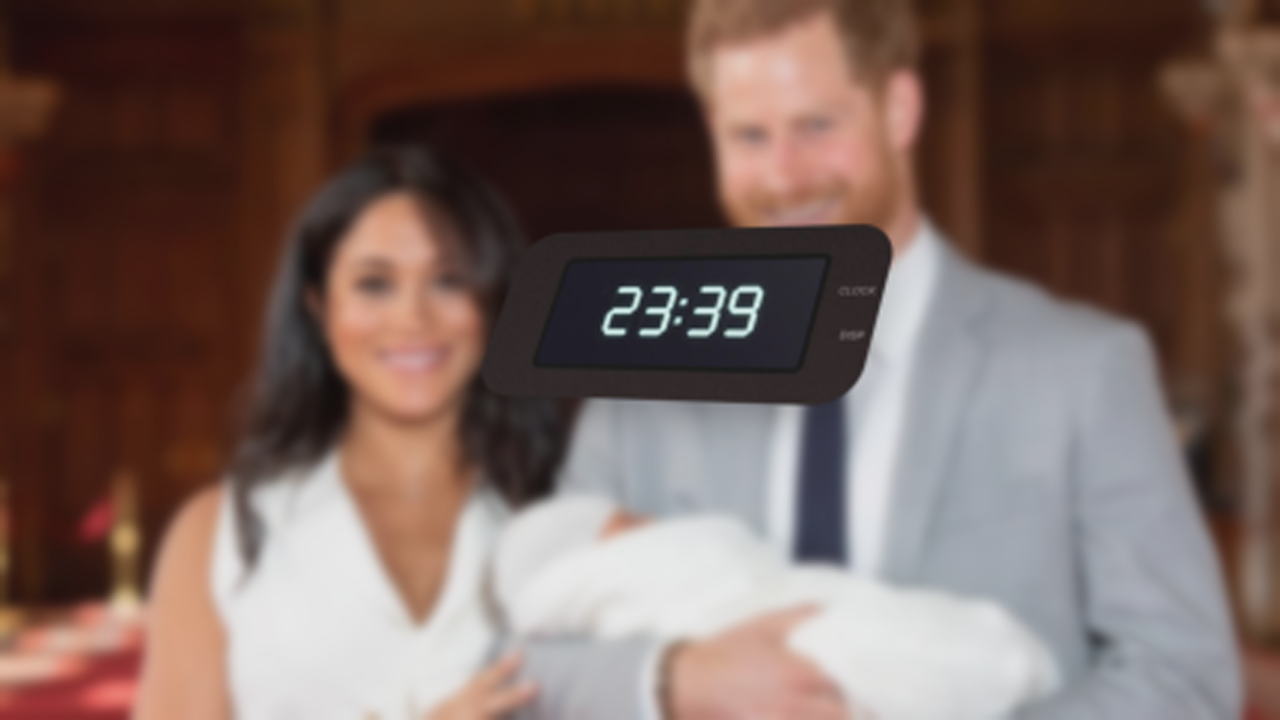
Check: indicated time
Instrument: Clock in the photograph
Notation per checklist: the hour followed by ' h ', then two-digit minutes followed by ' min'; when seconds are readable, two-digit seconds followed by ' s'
23 h 39 min
